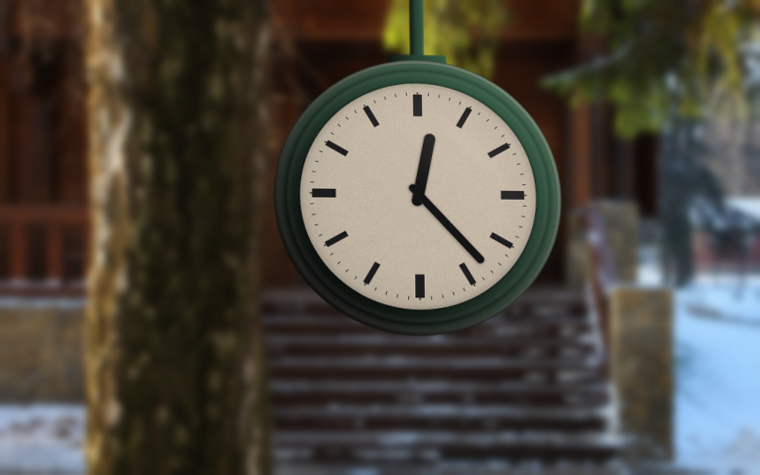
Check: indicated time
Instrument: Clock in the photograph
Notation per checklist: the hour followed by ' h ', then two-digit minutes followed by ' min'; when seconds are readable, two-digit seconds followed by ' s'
12 h 23 min
